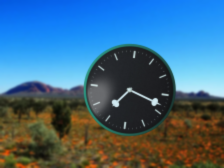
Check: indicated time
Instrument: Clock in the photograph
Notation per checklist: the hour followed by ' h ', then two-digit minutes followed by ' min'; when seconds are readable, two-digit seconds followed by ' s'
7 h 18 min
